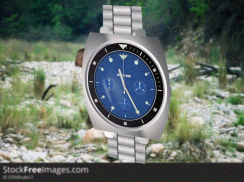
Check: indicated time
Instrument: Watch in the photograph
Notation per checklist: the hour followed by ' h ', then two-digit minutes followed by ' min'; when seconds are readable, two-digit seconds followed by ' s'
11 h 25 min
